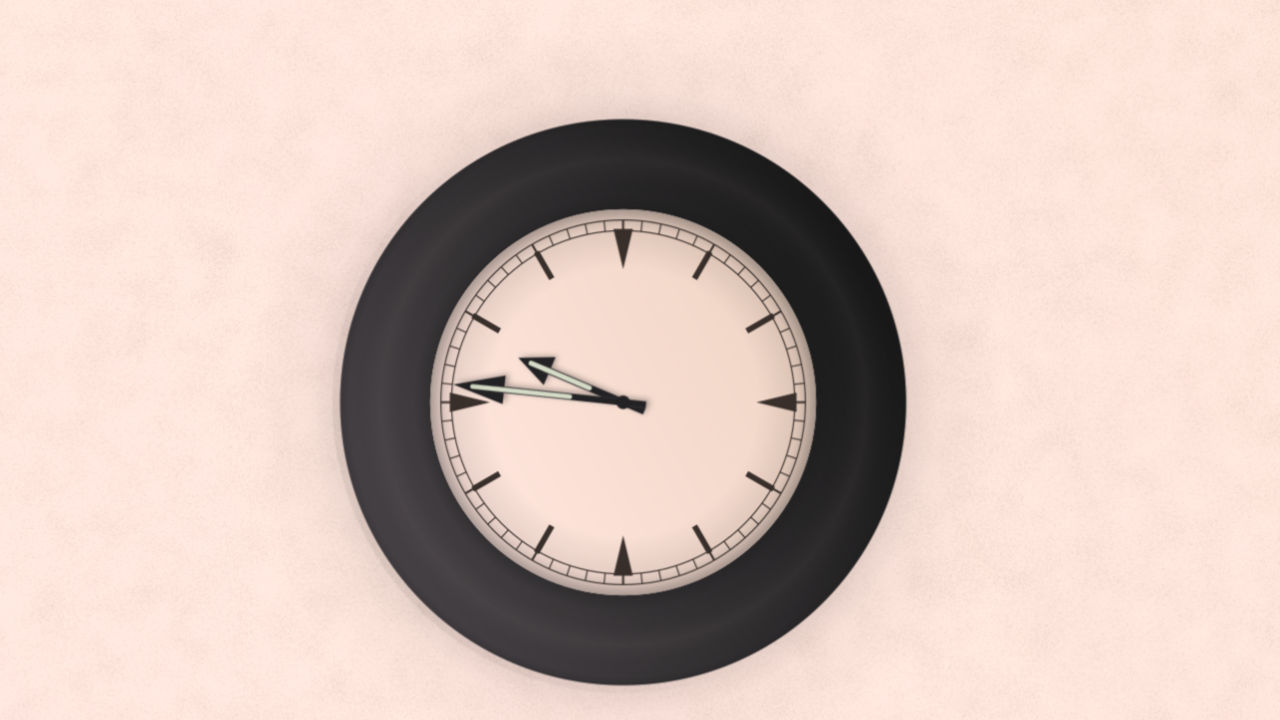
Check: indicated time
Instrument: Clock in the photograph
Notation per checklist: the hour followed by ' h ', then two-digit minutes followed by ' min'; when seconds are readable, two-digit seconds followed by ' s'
9 h 46 min
